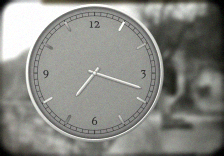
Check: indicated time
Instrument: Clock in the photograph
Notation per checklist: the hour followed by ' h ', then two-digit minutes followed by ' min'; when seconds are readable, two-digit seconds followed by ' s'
7 h 18 min
